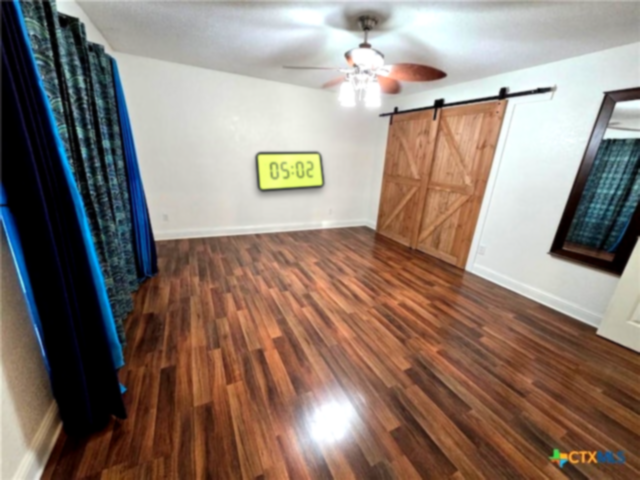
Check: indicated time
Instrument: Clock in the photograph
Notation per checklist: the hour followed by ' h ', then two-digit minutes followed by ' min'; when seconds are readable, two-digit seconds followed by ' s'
5 h 02 min
